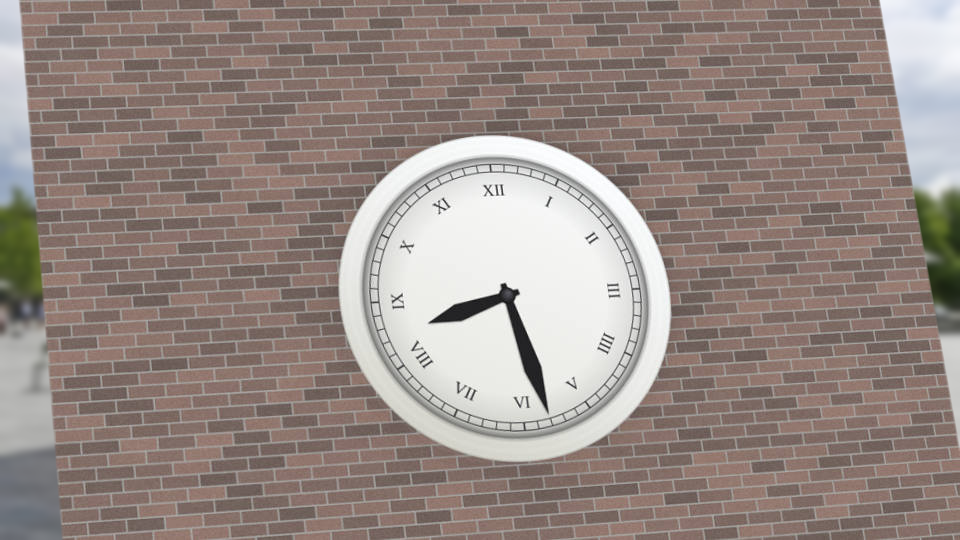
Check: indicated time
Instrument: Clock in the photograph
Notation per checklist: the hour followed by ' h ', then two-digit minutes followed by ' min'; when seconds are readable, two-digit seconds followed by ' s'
8 h 28 min
